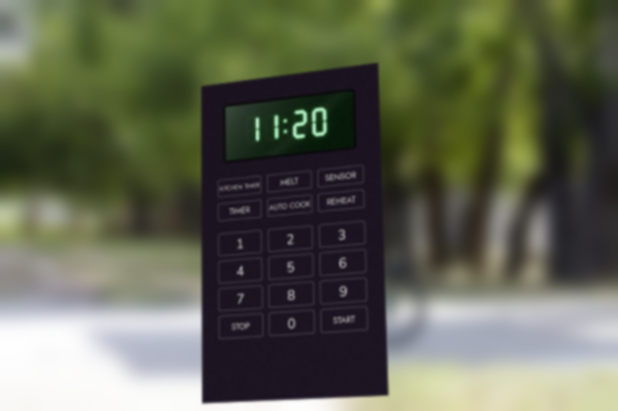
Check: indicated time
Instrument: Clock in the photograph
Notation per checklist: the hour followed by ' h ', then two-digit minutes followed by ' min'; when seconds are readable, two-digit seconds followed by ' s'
11 h 20 min
